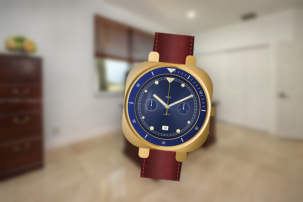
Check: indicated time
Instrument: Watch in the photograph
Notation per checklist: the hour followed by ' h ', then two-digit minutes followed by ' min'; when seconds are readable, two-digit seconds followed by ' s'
10 h 10 min
